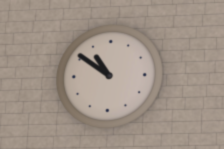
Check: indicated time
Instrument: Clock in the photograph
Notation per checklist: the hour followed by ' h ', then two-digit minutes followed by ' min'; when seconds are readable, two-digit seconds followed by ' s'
10 h 51 min
